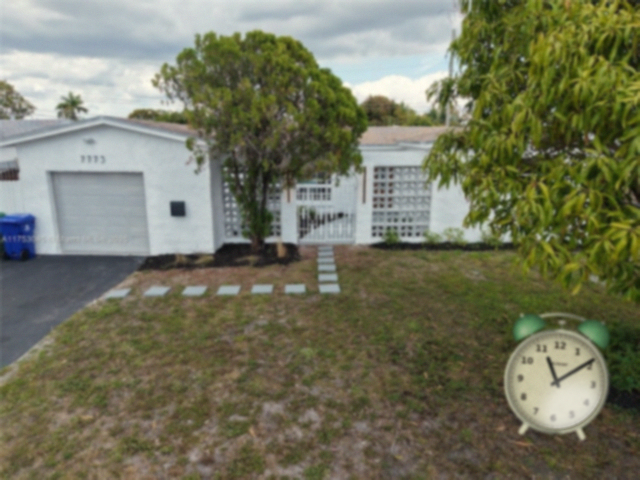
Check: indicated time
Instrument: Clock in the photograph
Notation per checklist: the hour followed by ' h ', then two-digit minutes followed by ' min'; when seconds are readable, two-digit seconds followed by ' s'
11 h 09 min
